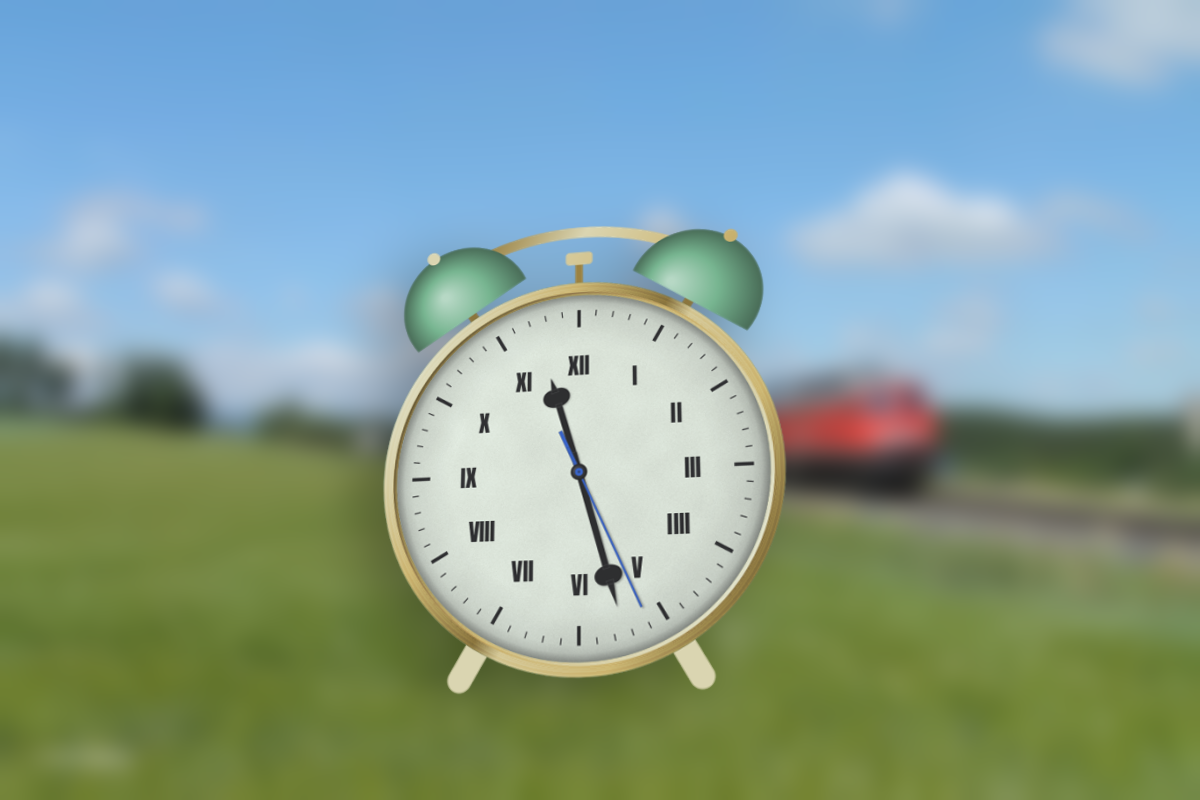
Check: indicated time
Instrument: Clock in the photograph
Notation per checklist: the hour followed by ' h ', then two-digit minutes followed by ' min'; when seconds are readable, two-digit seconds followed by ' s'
11 h 27 min 26 s
